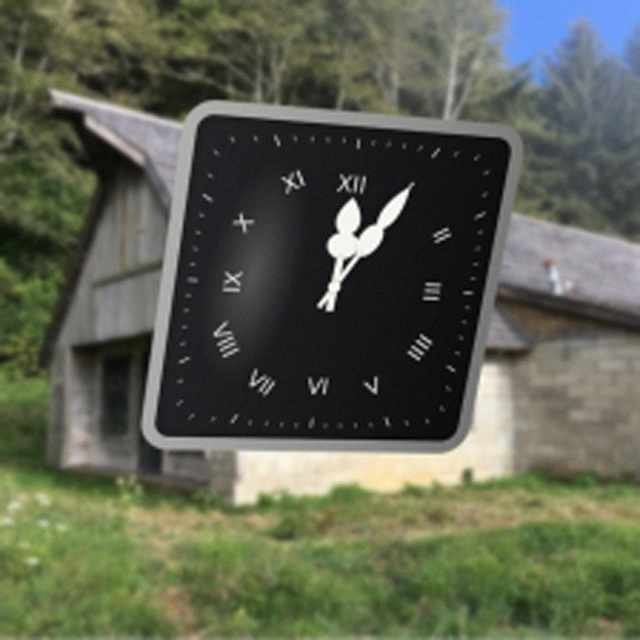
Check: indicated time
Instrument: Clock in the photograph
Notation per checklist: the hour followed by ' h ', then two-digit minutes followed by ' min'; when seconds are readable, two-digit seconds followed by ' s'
12 h 05 min
